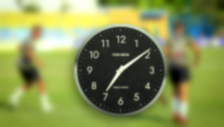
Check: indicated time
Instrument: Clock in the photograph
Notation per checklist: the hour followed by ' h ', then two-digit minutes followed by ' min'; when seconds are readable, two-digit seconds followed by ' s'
7 h 09 min
